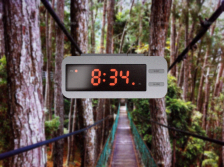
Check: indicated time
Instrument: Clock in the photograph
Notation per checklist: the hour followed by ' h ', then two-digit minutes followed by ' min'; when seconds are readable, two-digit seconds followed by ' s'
8 h 34 min
